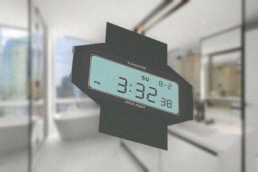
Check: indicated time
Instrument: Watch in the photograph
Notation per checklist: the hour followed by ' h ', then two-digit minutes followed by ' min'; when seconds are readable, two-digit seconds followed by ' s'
3 h 32 min 38 s
